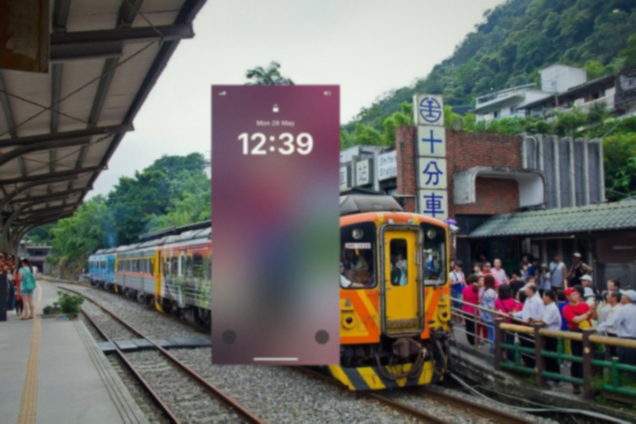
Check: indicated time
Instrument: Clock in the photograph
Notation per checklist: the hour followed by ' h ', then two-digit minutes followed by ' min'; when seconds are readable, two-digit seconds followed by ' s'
12 h 39 min
